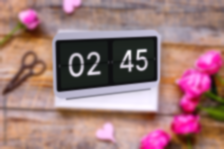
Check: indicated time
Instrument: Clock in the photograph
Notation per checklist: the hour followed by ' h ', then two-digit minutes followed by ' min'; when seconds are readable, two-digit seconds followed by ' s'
2 h 45 min
